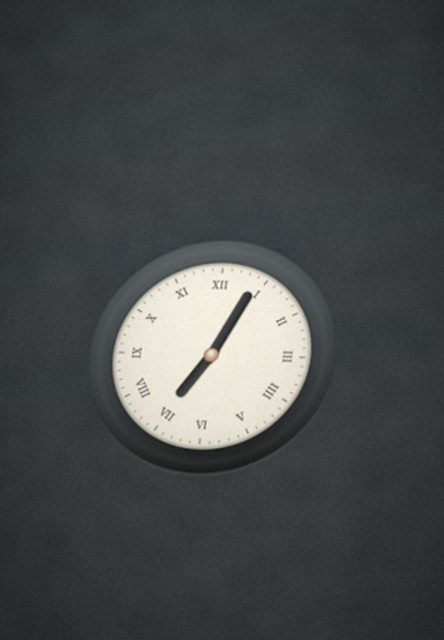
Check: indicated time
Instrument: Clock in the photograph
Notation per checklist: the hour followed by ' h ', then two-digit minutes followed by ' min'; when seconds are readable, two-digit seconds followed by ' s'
7 h 04 min
